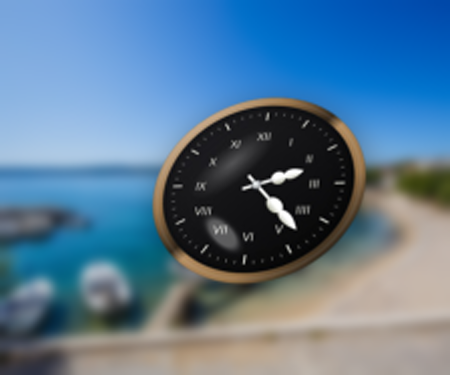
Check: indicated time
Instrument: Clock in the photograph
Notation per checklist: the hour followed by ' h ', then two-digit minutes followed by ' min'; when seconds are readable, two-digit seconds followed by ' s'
2 h 23 min
